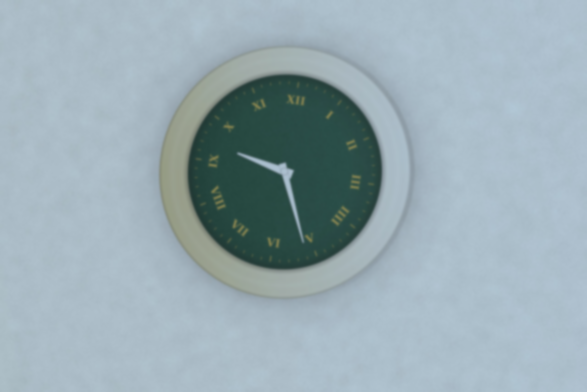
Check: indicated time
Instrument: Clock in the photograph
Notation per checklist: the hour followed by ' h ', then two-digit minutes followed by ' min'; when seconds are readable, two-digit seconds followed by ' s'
9 h 26 min
